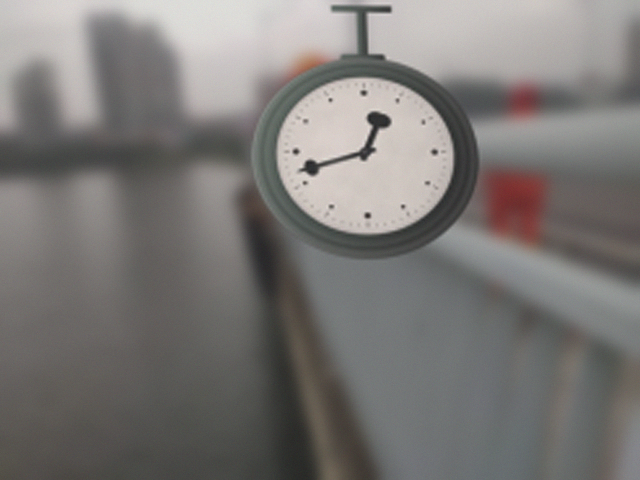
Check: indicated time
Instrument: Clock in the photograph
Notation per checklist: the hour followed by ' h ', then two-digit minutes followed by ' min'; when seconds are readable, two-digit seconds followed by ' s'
12 h 42 min
